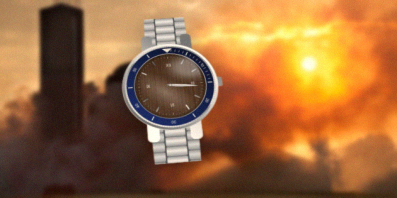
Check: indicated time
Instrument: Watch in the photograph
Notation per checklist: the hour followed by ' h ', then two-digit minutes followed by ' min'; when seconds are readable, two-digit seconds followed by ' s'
3 h 16 min
